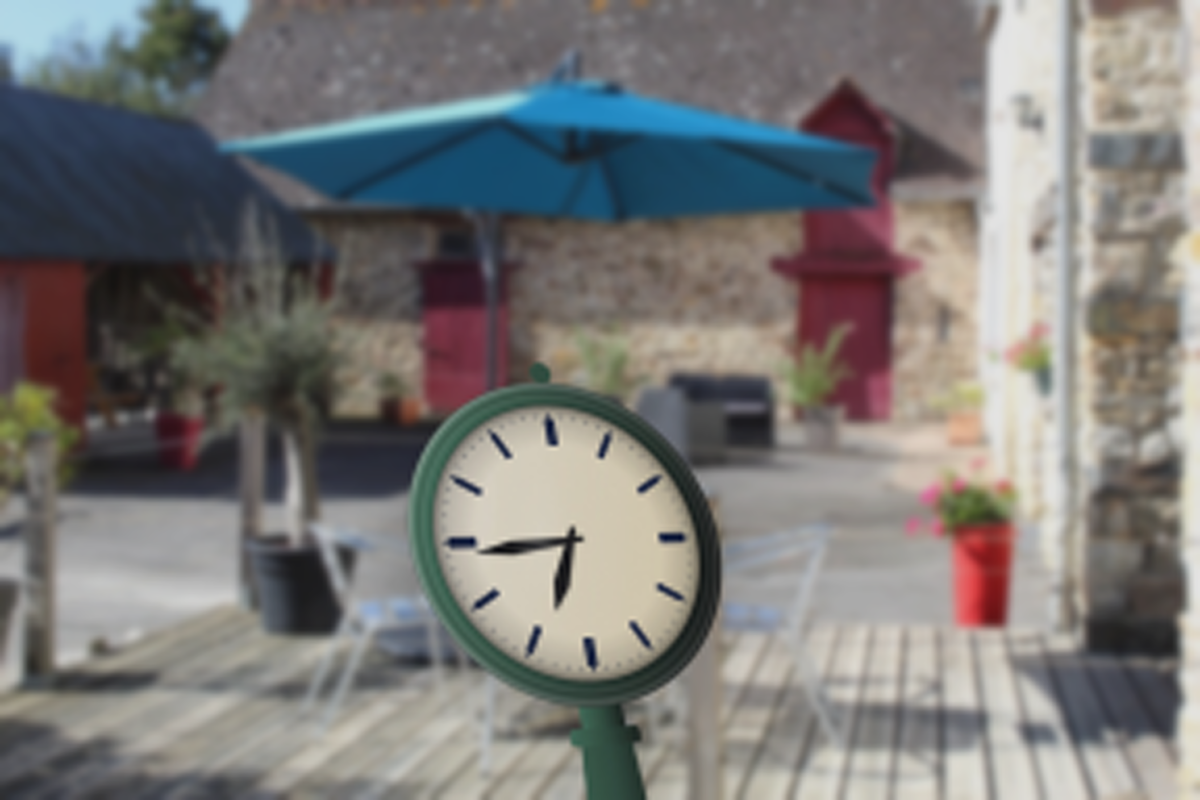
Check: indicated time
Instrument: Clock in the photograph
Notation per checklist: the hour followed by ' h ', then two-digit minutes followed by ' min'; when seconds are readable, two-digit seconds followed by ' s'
6 h 44 min
